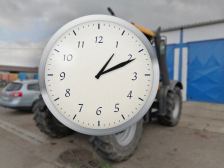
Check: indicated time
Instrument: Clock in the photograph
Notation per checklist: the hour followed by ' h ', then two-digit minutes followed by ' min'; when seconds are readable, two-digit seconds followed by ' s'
1 h 11 min
